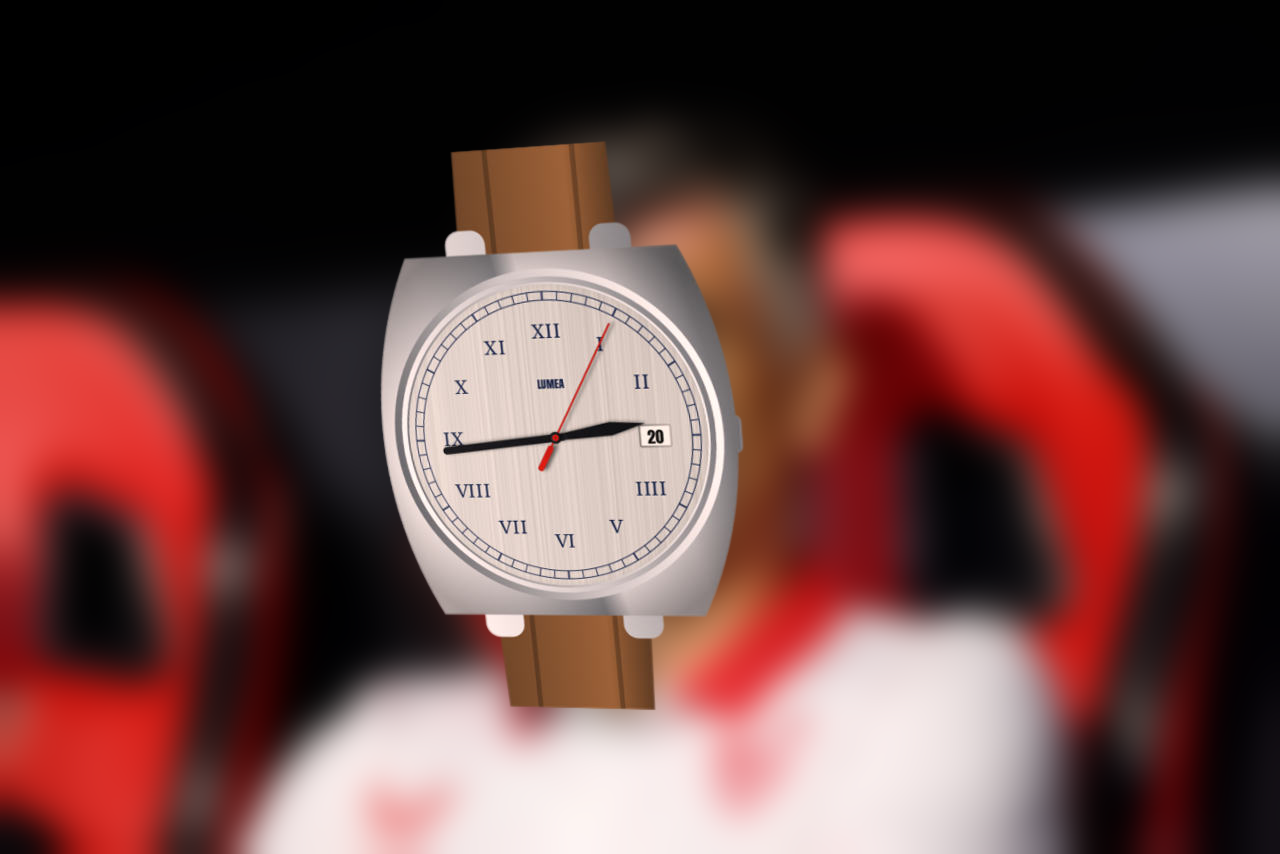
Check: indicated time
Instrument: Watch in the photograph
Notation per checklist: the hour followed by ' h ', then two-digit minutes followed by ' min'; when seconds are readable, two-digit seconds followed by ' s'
2 h 44 min 05 s
